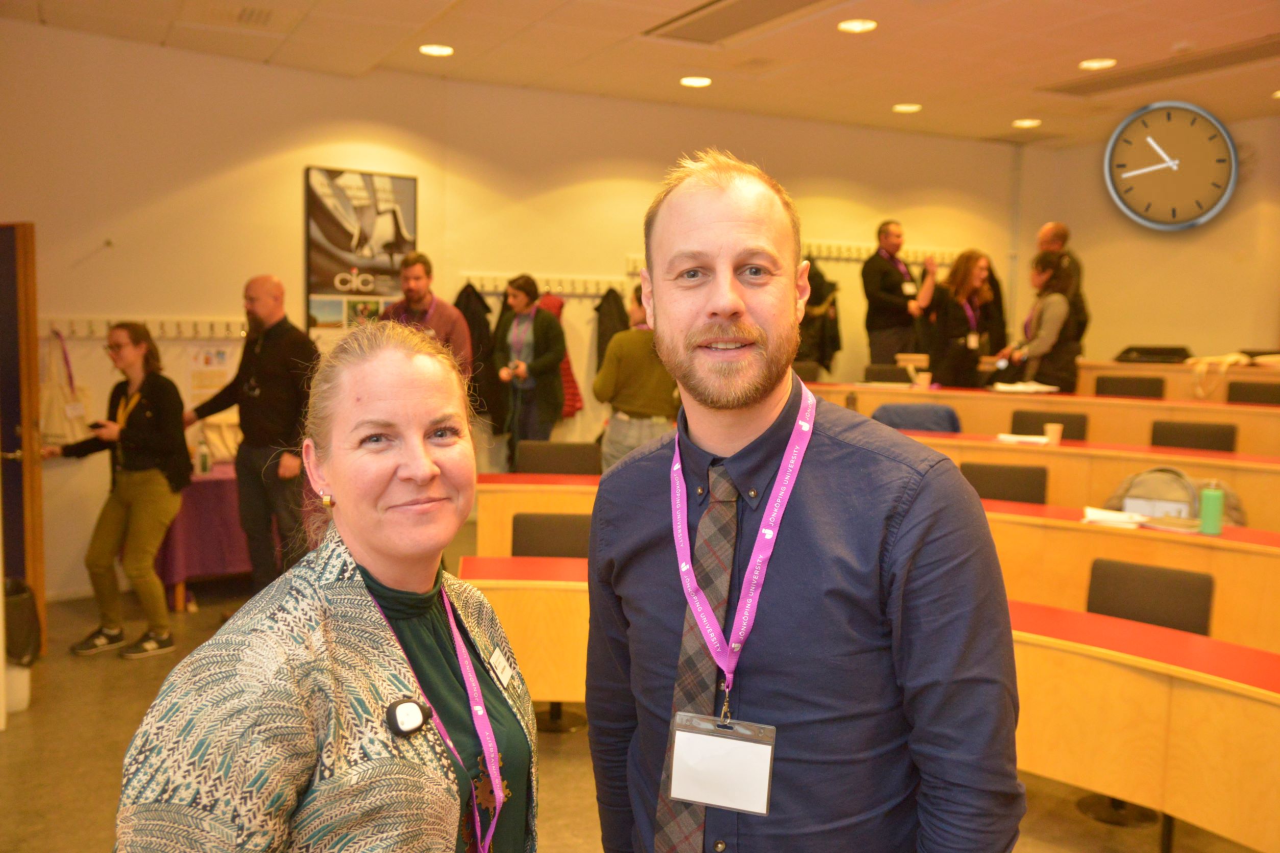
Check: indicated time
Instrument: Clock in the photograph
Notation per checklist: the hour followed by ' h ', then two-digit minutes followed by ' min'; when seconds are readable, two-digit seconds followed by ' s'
10 h 43 min
